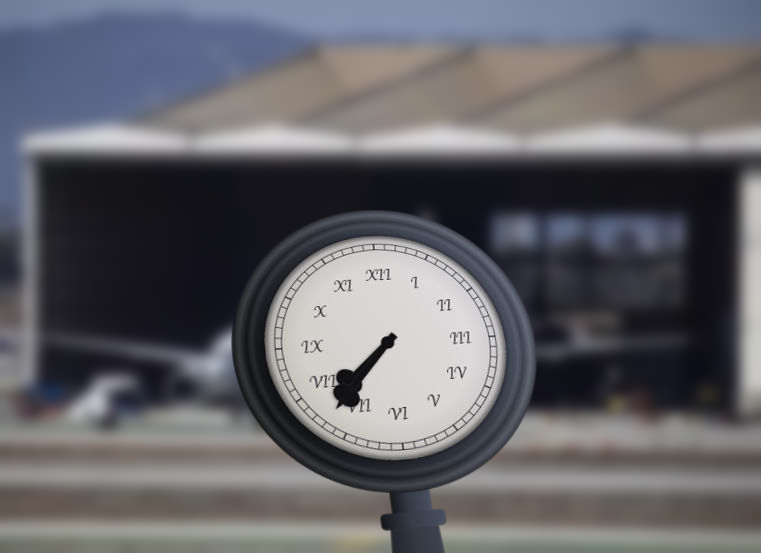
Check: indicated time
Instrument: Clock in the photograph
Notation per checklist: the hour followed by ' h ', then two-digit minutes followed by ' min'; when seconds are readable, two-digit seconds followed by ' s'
7 h 37 min
